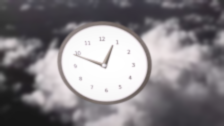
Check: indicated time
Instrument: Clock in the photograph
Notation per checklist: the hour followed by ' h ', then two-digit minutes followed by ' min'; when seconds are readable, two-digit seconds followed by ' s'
12 h 49 min
